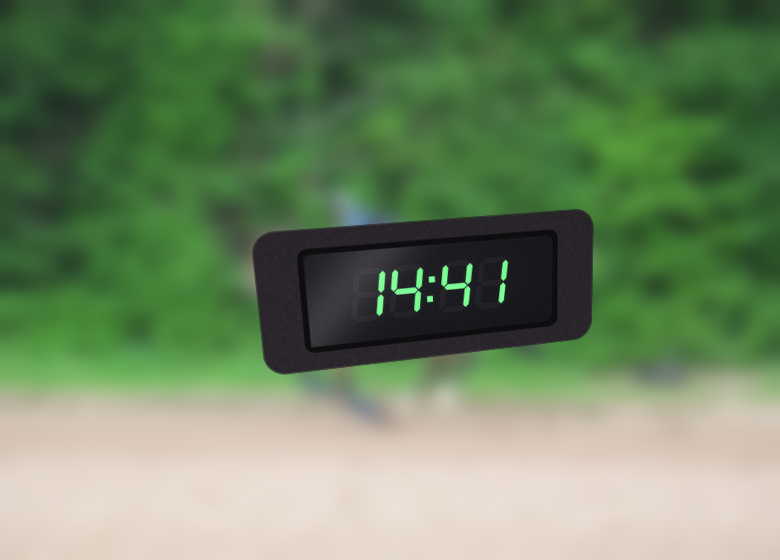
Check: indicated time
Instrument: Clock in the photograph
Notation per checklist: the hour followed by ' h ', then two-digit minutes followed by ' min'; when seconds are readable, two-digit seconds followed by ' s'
14 h 41 min
